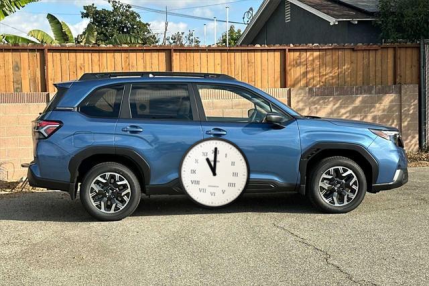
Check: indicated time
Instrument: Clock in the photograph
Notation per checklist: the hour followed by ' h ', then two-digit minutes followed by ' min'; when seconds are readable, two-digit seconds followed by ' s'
11 h 00 min
